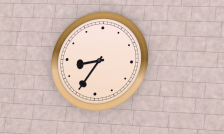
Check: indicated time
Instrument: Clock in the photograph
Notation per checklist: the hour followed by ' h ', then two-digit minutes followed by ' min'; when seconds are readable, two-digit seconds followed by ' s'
8 h 35 min
